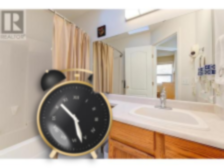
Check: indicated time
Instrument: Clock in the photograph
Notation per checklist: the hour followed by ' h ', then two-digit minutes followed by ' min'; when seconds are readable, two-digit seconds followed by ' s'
10 h 27 min
